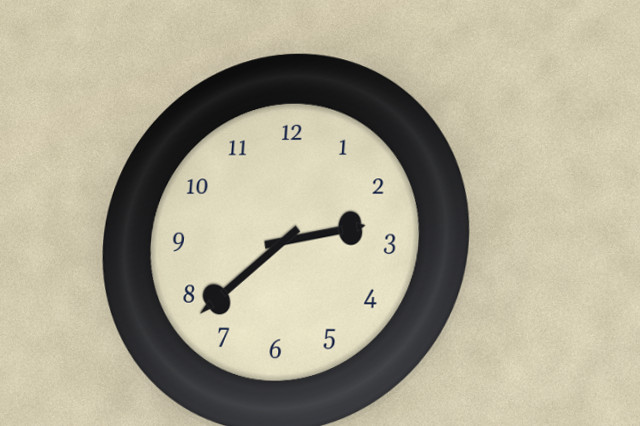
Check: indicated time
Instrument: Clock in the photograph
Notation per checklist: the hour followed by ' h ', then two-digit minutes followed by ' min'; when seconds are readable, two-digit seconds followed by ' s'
2 h 38 min
